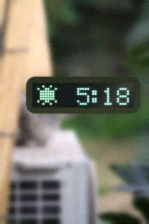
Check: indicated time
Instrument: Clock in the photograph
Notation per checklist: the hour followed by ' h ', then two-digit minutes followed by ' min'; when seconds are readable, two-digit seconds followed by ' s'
5 h 18 min
